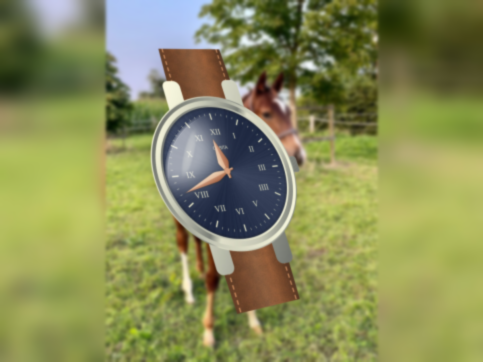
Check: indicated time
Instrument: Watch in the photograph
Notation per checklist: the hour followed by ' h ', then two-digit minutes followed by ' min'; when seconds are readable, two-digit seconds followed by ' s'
11 h 42 min
